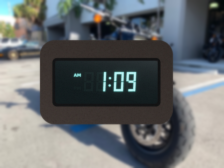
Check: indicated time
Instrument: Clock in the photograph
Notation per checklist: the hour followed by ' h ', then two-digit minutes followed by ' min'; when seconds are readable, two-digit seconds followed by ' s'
1 h 09 min
